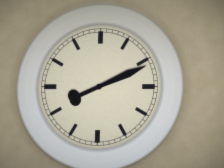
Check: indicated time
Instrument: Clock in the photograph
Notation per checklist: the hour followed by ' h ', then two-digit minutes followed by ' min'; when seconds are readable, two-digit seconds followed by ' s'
8 h 11 min
